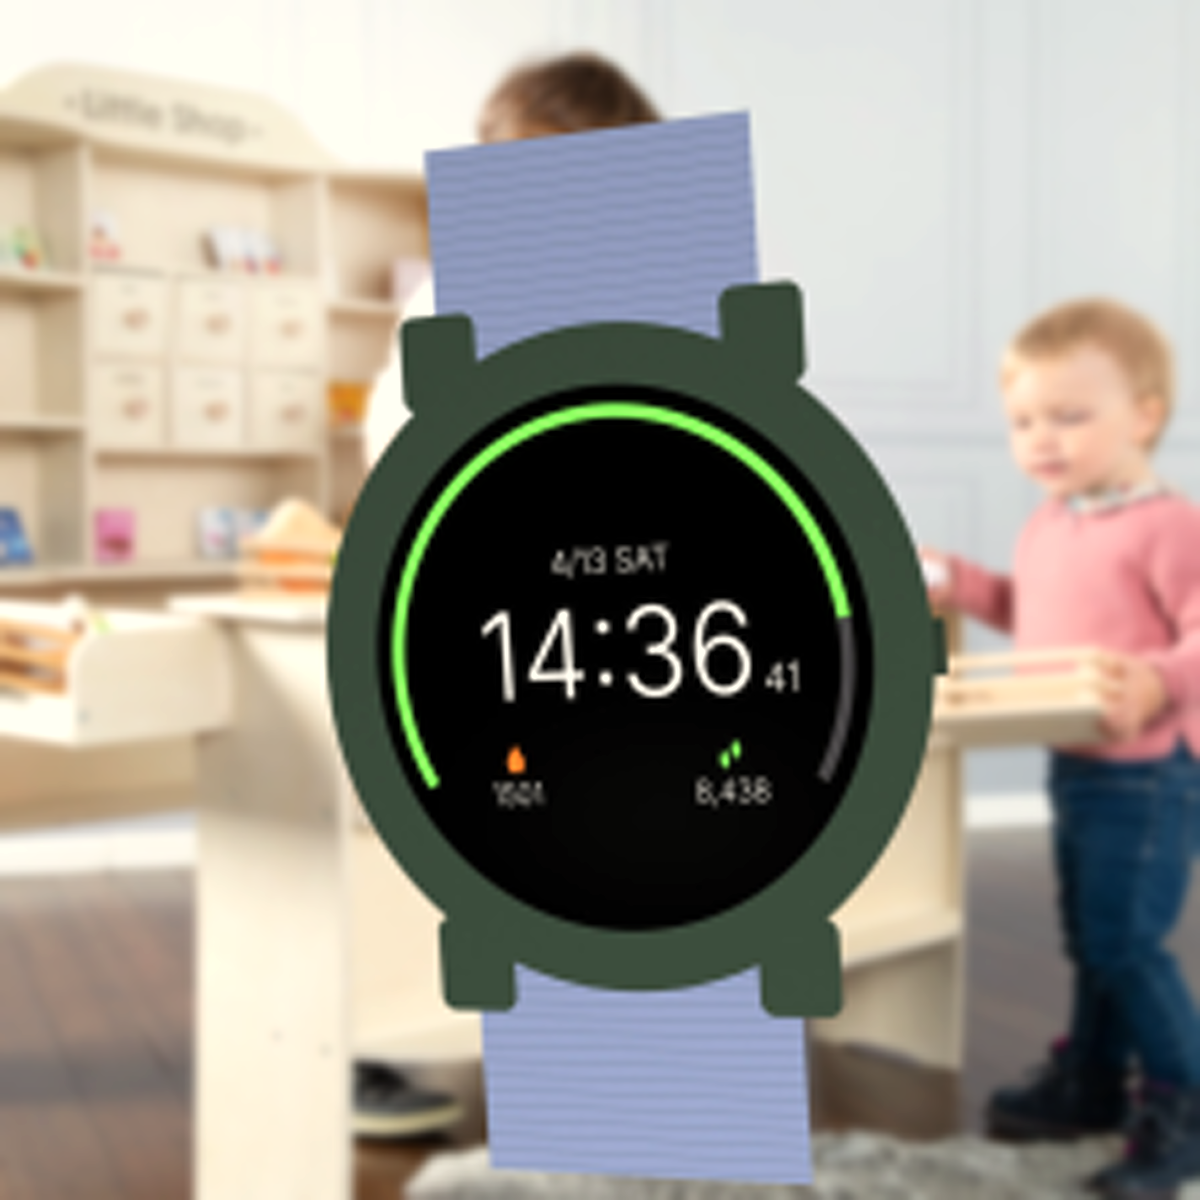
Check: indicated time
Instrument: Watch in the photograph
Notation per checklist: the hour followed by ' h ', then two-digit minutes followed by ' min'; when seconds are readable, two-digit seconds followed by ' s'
14 h 36 min 41 s
